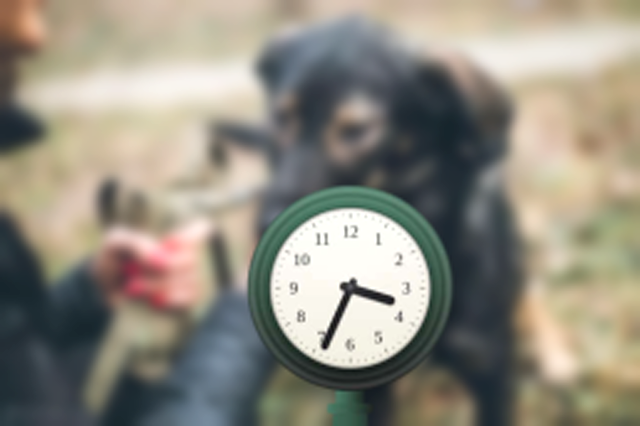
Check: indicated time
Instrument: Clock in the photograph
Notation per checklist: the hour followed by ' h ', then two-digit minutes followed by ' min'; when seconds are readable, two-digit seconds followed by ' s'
3 h 34 min
